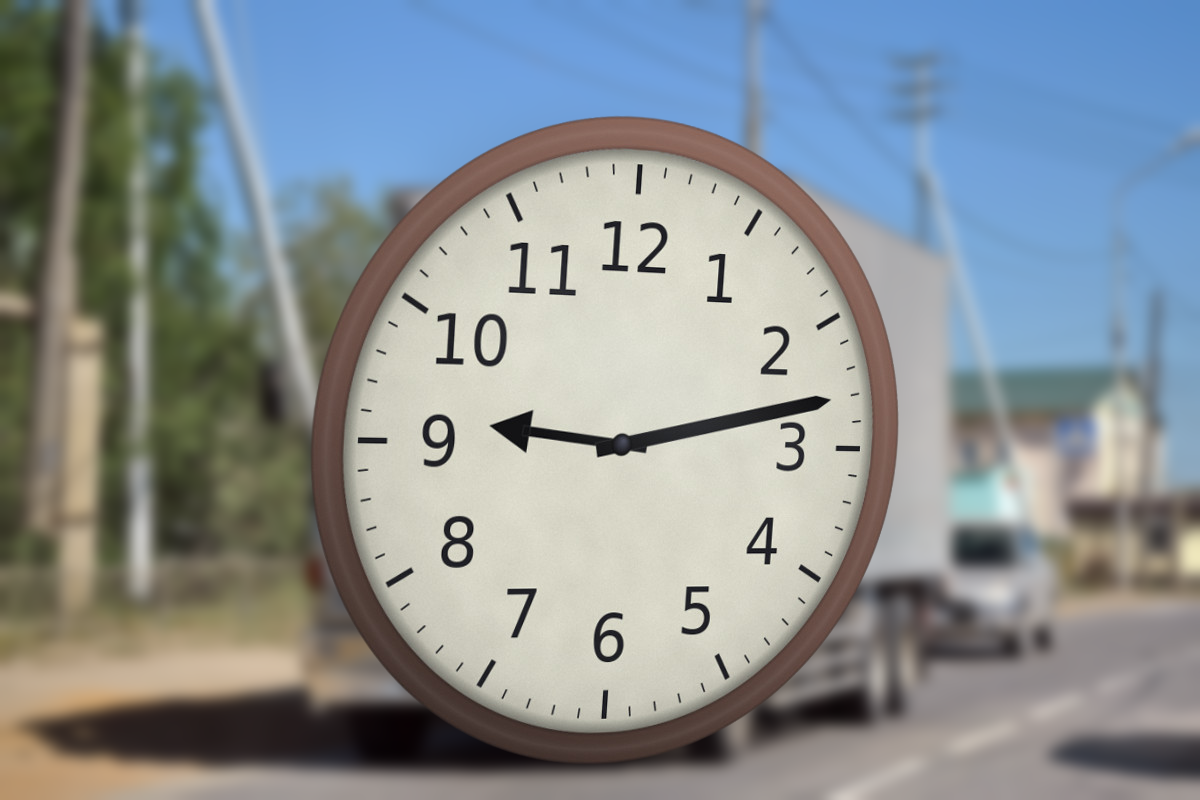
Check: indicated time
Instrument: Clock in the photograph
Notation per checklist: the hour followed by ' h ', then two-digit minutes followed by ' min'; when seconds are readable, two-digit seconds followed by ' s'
9 h 13 min
